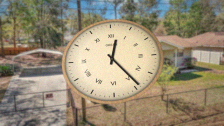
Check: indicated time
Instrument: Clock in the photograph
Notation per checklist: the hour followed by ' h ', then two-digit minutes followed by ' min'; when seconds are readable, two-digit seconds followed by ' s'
12 h 24 min
